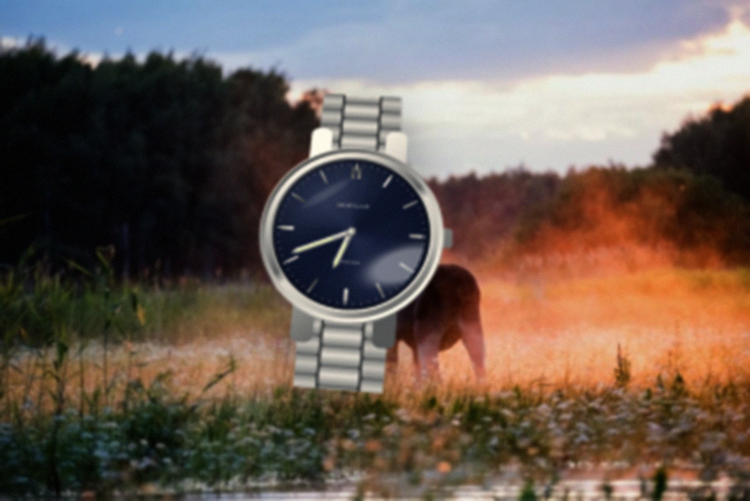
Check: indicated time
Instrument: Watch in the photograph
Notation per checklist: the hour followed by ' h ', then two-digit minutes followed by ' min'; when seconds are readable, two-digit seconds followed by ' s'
6 h 41 min
